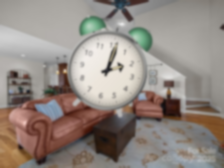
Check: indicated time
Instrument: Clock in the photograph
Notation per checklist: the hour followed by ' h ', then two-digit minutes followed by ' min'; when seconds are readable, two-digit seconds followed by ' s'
2 h 01 min
